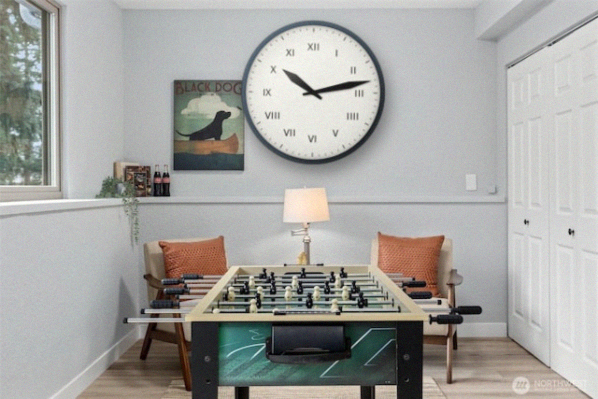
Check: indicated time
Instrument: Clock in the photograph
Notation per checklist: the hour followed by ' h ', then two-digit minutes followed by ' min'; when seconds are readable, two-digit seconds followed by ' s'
10 h 13 min
